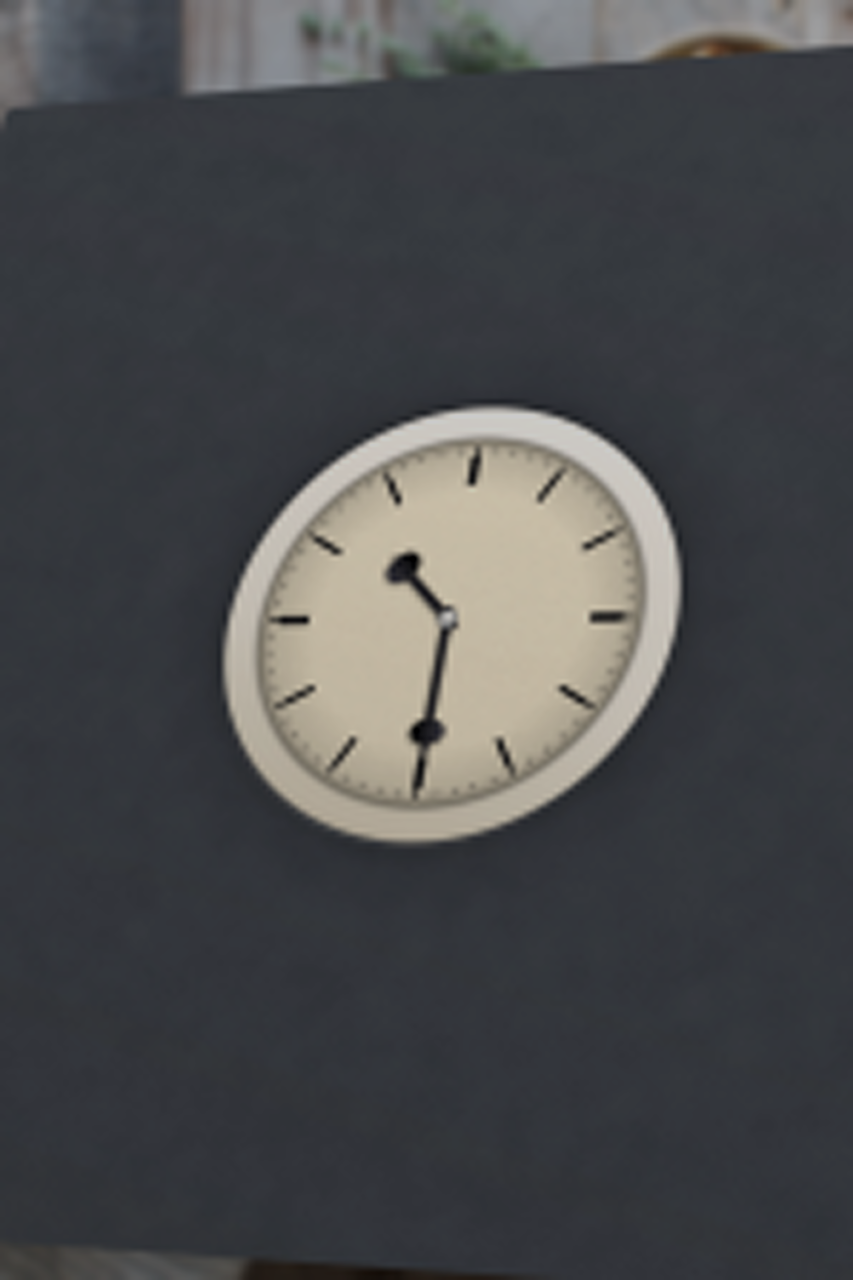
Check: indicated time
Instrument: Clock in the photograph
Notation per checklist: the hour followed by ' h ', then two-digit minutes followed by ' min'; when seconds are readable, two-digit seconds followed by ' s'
10 h 30 min
